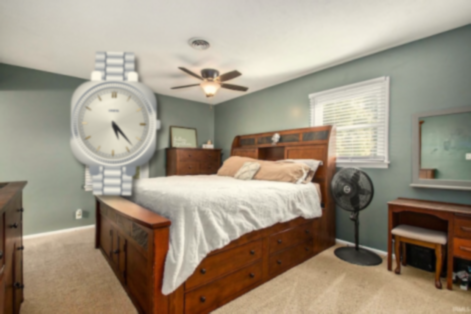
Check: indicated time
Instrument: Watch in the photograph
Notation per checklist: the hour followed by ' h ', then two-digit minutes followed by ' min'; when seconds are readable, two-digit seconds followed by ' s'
5 h 23 min
